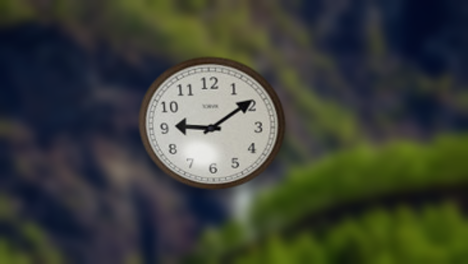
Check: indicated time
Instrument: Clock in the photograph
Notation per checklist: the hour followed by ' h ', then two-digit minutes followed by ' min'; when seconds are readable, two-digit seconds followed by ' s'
9 h 09 min
